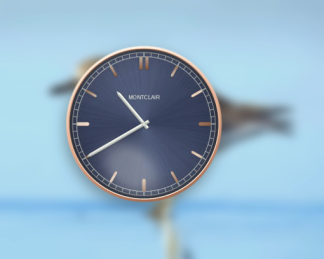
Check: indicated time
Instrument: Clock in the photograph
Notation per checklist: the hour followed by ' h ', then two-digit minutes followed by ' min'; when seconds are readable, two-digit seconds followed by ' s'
10 h 40 min
